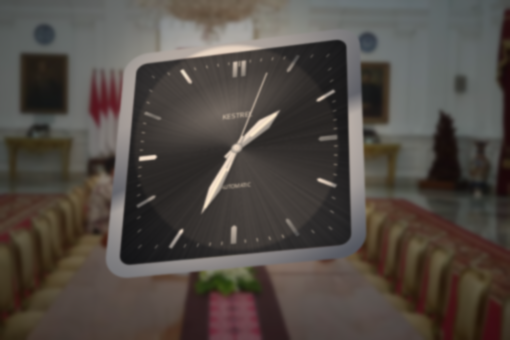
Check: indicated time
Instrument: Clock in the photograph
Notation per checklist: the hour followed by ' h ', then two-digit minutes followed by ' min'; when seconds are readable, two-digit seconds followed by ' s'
1 h 34 min 03 s
